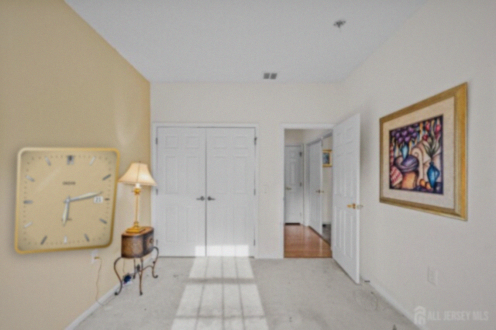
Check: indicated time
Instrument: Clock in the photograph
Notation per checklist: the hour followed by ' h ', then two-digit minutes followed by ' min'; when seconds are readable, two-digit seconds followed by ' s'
6 h 13 min
